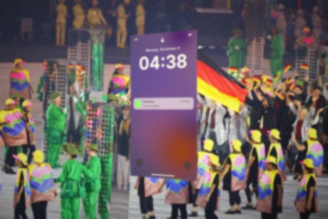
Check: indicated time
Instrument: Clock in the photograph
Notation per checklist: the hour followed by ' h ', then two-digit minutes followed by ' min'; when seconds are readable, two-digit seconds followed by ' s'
4 h 38 min
